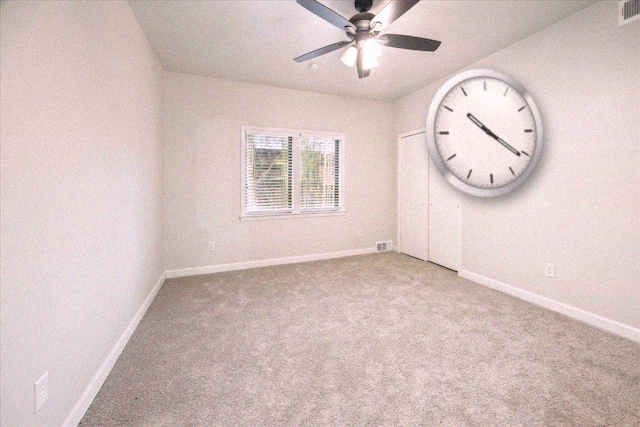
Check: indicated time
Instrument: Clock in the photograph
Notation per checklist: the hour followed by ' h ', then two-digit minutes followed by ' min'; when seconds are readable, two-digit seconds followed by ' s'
10 h 21 min
